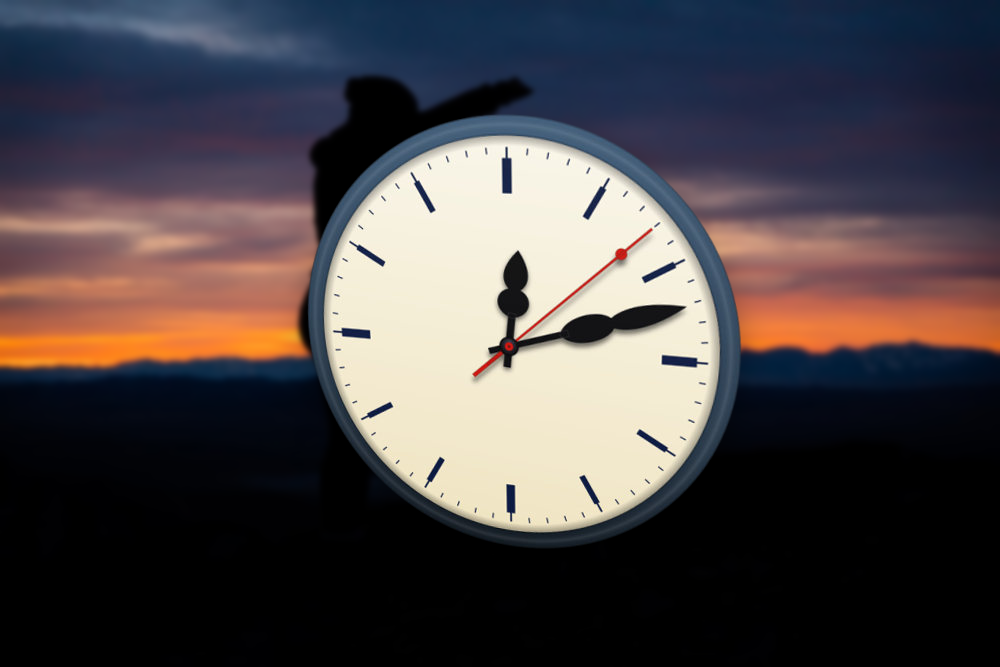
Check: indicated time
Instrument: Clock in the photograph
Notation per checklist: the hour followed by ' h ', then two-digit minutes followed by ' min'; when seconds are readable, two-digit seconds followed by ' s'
12 h 12 min 08 s
